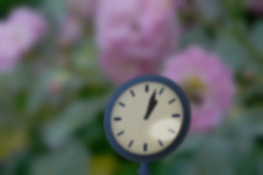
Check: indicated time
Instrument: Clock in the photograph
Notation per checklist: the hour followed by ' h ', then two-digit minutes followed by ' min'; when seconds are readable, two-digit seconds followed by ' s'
1 h 03 min
